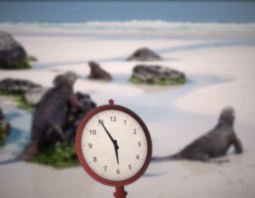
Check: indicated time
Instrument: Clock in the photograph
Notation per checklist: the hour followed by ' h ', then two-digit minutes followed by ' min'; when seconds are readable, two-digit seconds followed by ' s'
5 h 55 min
